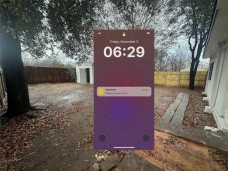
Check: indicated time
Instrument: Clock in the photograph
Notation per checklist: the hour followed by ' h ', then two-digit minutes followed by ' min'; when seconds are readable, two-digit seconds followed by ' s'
6 h 29 min
